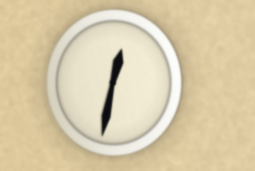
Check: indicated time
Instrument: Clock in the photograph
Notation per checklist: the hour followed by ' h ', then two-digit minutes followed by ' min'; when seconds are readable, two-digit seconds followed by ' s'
12 h 32 min
